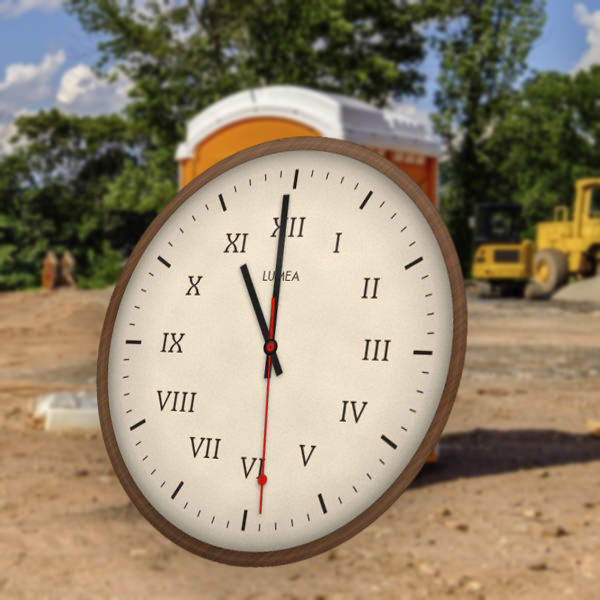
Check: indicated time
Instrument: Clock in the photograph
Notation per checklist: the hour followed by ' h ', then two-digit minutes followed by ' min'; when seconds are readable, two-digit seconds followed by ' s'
10 h 59 min 29 s
